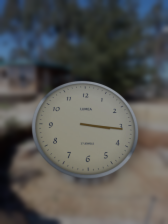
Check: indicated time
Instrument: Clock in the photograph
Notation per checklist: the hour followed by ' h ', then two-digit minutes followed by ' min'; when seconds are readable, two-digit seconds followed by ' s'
3 h 16 min
